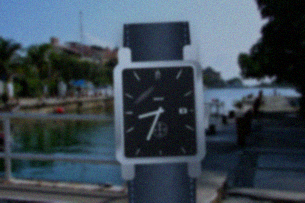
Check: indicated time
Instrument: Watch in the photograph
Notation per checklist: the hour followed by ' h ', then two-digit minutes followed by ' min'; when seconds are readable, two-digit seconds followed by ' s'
8 h 34 min
